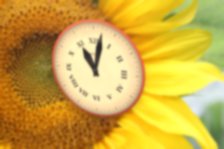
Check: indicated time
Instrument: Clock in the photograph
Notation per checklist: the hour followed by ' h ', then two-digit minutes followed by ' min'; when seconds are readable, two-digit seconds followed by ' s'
11 h 02 min
